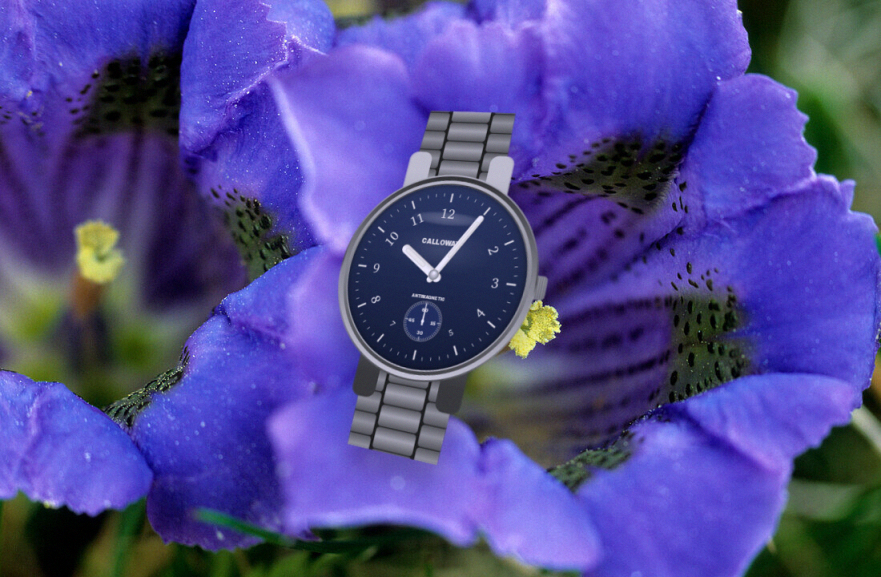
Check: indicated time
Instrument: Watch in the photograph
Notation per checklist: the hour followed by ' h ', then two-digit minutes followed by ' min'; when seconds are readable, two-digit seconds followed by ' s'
10 h 05 min
